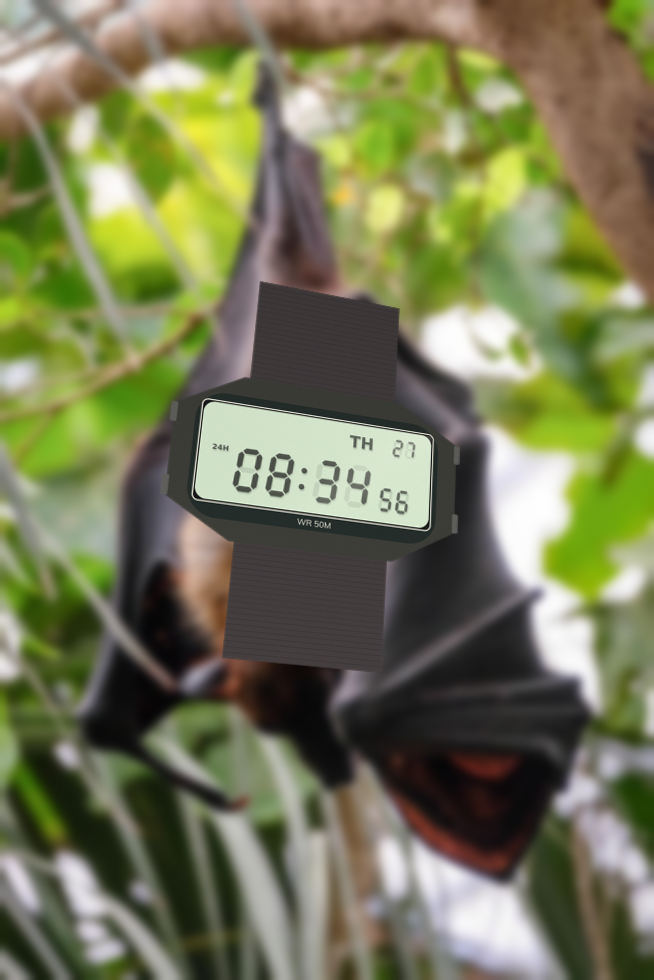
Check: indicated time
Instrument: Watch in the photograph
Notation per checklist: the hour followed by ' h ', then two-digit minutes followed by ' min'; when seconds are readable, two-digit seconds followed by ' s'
8 h 34 min 56 s
